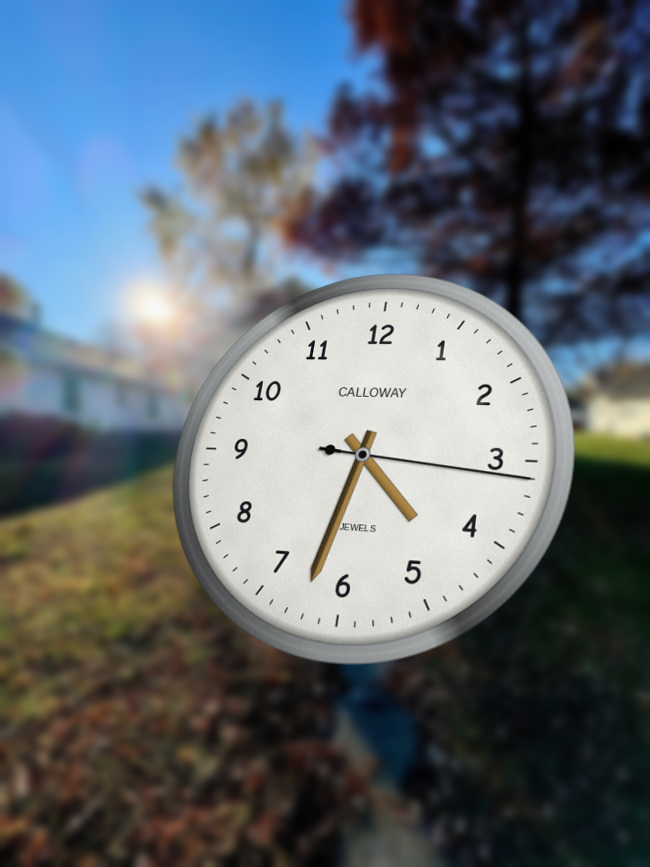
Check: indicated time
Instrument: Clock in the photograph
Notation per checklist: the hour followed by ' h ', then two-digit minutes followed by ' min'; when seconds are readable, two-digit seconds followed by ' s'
4 h 32 min 16 s
